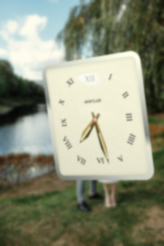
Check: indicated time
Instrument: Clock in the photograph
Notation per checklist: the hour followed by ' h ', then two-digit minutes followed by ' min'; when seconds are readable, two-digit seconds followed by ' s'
7 h 28 min
